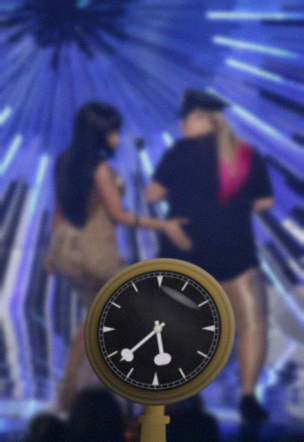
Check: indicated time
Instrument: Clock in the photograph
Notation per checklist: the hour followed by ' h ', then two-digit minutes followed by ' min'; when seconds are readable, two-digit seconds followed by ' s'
5 h 38 min
